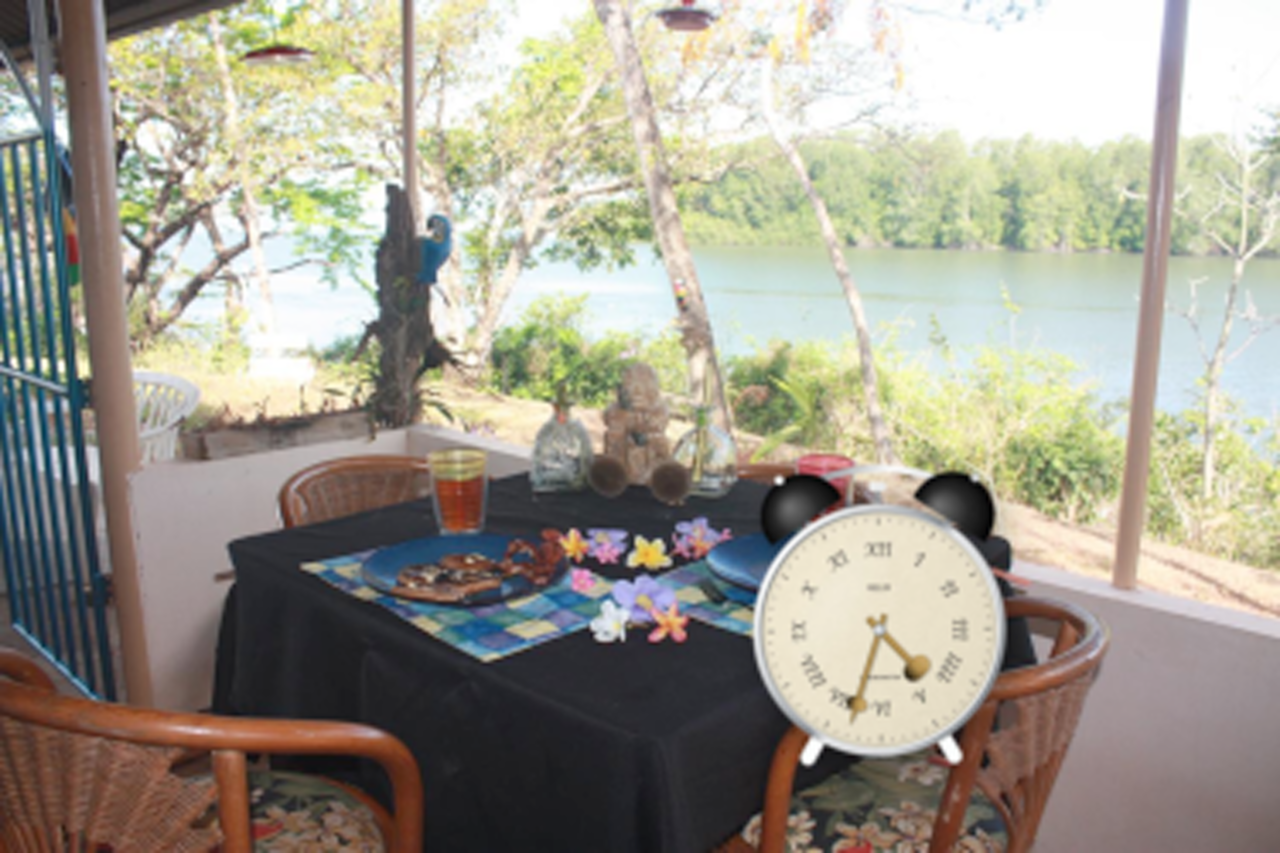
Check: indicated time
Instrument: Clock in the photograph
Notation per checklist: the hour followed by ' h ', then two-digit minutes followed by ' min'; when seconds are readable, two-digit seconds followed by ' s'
4 h 33 min
